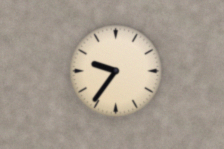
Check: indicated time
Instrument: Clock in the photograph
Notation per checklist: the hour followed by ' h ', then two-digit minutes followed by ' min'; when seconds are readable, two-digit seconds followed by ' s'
9 h 36 min
